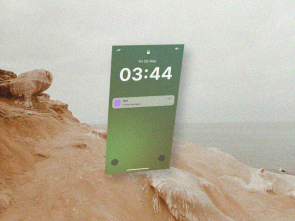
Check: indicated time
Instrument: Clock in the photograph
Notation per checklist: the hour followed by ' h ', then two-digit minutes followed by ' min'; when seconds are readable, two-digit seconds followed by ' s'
3 h 44 min
